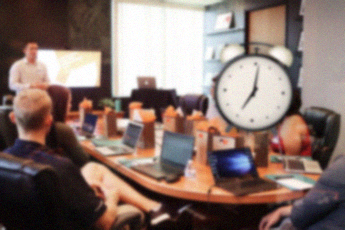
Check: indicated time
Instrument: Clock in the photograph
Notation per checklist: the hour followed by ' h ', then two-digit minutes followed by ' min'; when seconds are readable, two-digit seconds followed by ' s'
7 h 01 min
